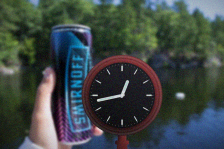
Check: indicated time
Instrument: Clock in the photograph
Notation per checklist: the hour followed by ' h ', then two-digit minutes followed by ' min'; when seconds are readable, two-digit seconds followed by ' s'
12 h 43 min
